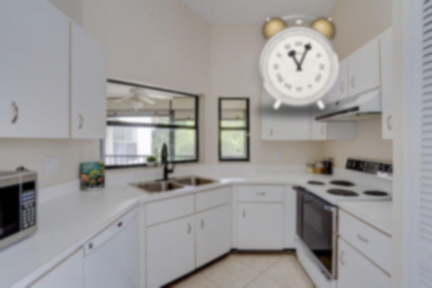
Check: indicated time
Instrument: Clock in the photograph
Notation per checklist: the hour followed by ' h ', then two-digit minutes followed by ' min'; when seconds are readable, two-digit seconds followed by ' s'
11 h 04 min
